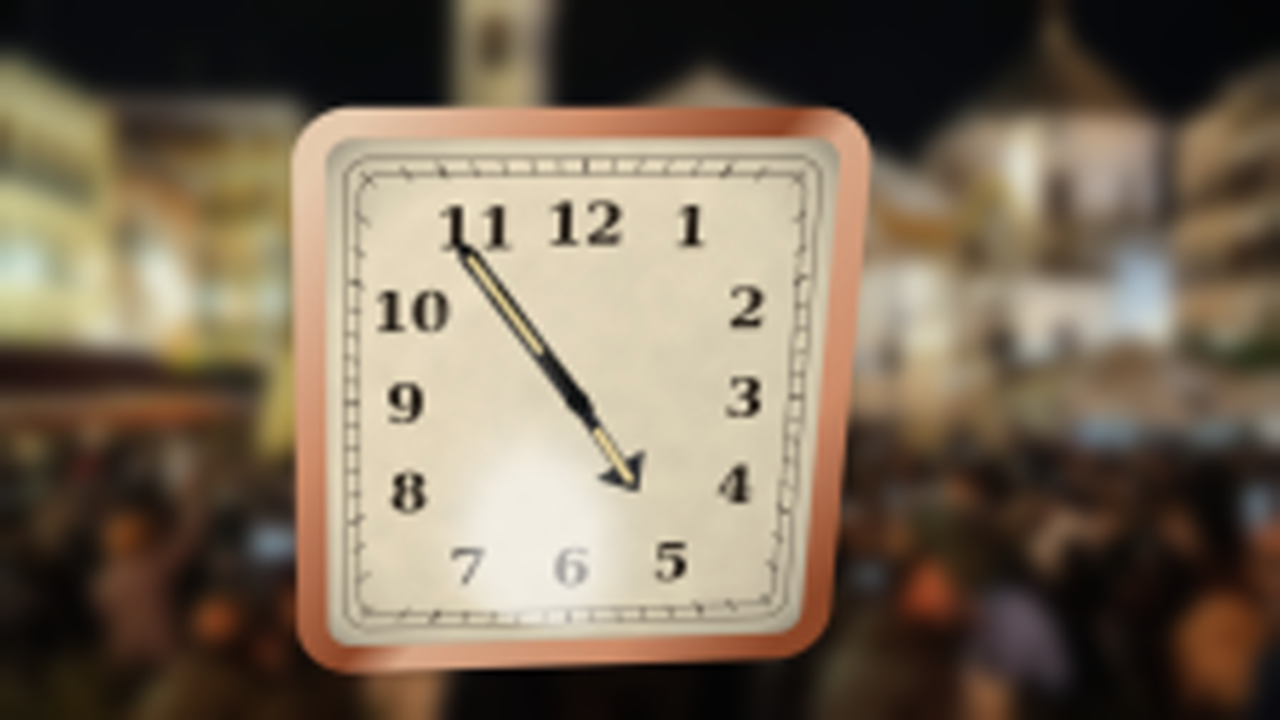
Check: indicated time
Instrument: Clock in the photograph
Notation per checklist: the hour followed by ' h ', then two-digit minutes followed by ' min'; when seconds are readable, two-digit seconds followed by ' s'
4 h 54 min
